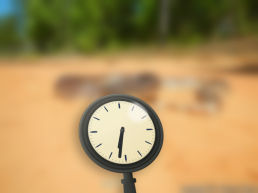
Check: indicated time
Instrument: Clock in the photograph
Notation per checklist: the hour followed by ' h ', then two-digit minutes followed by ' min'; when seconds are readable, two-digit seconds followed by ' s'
6 h 32 min
